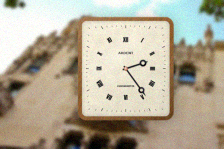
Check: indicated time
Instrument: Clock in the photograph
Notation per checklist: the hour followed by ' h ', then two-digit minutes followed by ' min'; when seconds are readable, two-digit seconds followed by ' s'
2 h 24 min
